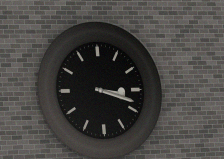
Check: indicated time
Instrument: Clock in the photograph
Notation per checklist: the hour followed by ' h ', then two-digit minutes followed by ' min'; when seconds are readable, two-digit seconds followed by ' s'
3 h 18 min
